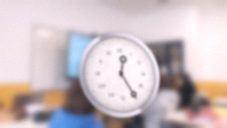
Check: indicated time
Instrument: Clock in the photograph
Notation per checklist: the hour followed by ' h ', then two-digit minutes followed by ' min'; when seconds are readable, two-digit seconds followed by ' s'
12 h 25 min
